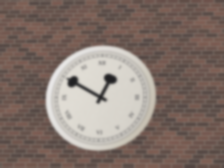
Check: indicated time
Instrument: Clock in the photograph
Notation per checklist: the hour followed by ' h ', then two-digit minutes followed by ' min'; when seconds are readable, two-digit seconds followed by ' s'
12 h 50 min
